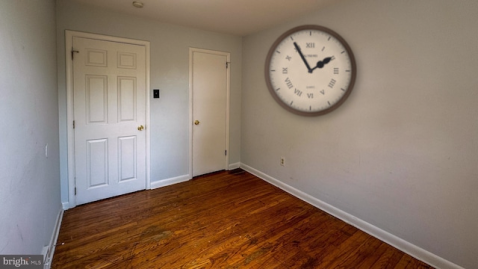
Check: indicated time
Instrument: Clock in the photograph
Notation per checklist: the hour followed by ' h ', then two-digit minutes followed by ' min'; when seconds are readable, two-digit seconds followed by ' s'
1 h 55 min
